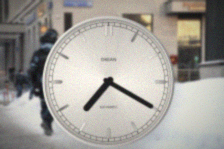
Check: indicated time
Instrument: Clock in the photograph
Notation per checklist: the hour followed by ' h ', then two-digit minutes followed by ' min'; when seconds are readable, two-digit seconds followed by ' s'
7 h 20 min
